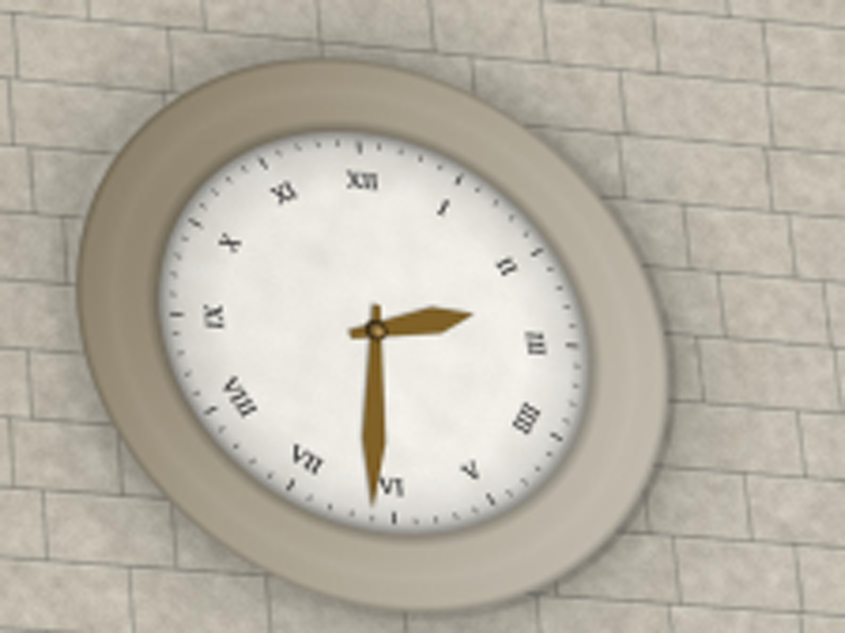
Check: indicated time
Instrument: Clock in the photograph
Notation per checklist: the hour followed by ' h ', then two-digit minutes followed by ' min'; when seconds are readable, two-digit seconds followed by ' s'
2 h 31 min
